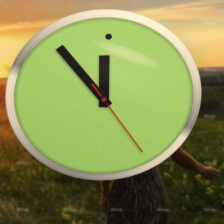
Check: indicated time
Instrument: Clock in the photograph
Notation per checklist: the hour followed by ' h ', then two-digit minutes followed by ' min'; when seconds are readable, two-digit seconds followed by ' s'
11 h 53 min 24 s
